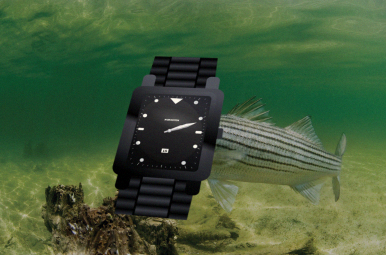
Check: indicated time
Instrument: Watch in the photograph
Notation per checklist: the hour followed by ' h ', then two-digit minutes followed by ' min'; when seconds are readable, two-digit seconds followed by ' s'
2 h 11 min
